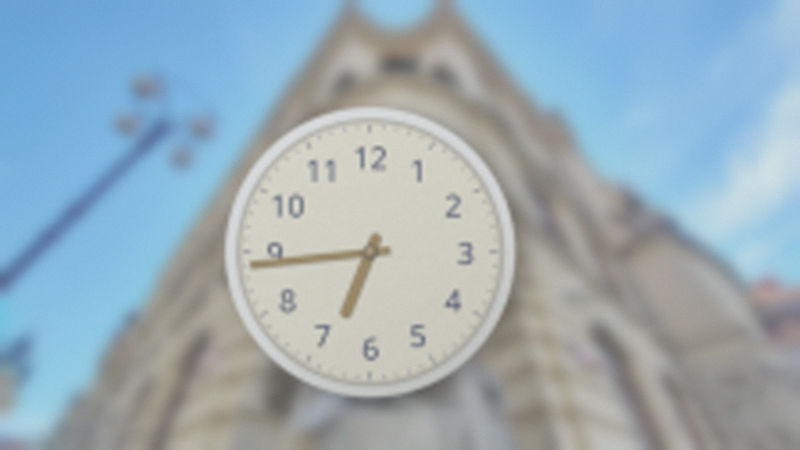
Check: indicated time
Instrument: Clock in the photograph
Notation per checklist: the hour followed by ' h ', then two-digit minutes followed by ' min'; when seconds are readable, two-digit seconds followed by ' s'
6 h 44 min
